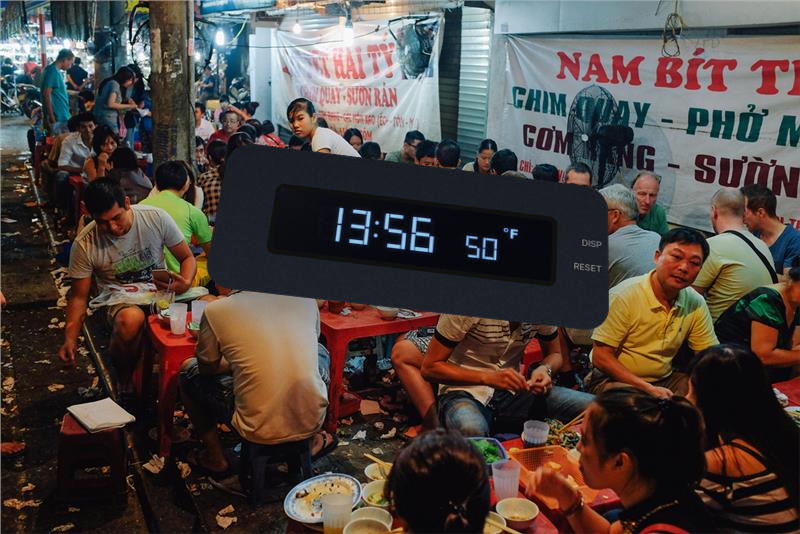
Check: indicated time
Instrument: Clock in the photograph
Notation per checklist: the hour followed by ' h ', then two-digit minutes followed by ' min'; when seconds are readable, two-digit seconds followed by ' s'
13 h 56 min
